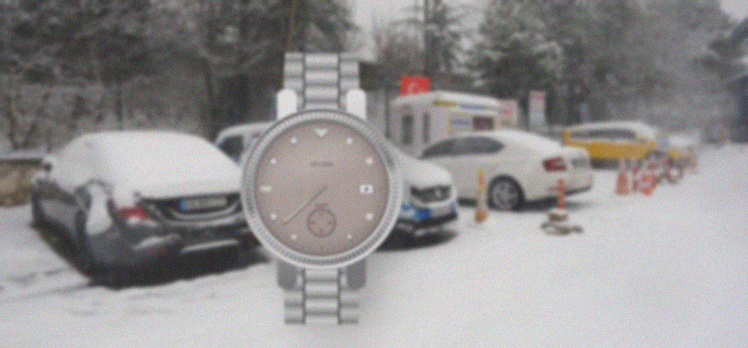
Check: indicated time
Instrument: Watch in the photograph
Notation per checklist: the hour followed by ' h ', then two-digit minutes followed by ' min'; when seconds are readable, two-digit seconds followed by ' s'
7 h 38 min
